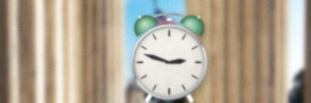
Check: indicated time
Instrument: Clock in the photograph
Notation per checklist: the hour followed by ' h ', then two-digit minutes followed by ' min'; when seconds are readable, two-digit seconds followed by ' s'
2 h 48 min
